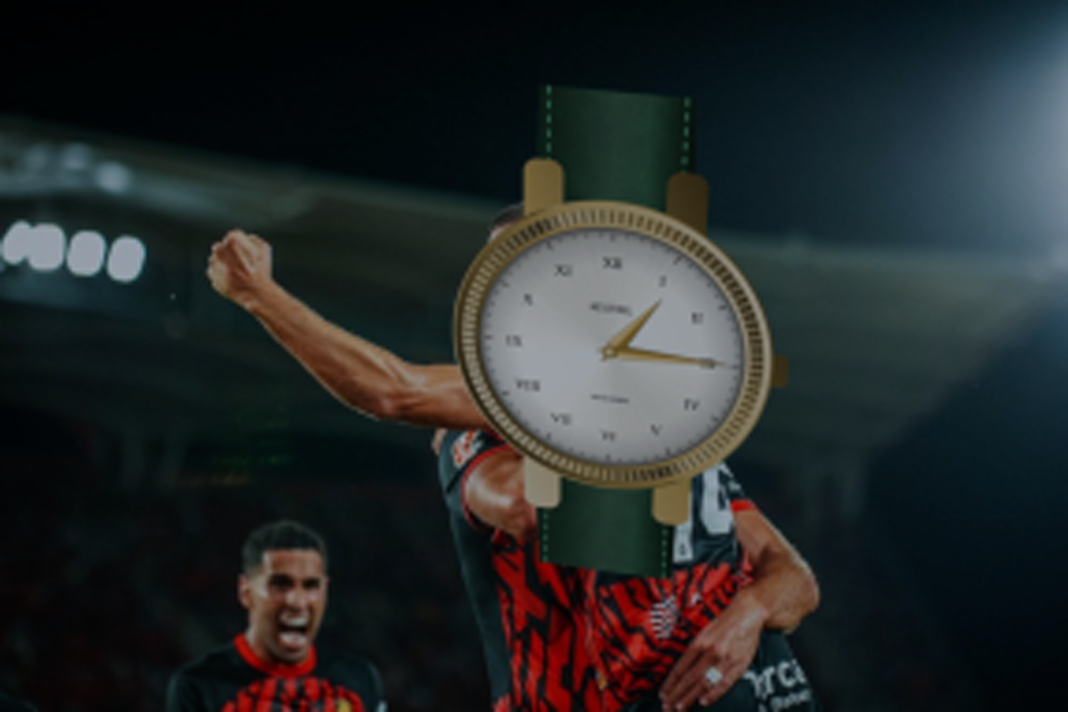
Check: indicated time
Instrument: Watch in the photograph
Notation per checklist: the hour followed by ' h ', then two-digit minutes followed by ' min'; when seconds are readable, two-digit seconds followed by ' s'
1 h 15 min
